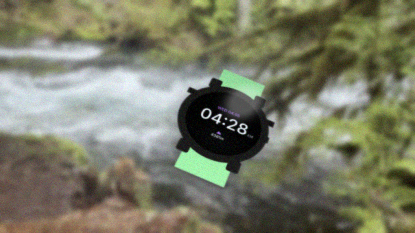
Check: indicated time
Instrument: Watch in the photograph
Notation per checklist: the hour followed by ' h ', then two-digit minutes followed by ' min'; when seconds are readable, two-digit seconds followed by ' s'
4 h 28 min
